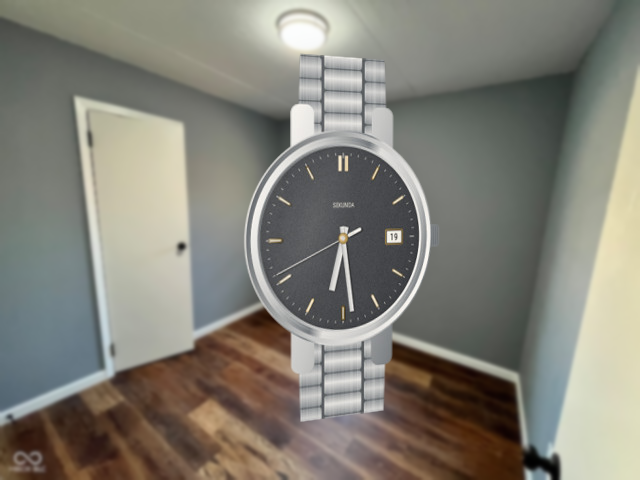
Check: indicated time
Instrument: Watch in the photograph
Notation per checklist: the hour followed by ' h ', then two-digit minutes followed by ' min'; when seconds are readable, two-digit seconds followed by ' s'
6 h 28 min 41 s
